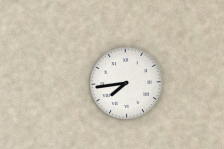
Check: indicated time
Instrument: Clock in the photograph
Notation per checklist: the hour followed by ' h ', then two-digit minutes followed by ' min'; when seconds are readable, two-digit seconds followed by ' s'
7 h 44 min
